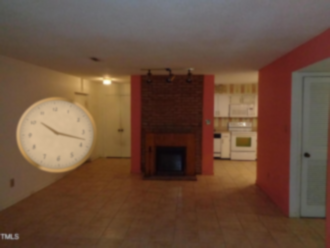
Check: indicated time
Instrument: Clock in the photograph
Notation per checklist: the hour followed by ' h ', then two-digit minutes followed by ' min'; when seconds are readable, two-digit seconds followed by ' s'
10 h 18 min
